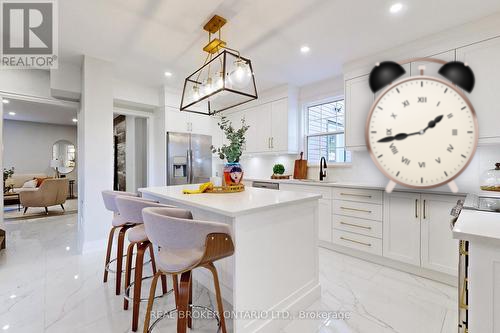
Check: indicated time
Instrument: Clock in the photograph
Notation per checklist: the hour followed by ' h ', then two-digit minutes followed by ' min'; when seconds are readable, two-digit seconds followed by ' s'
1 h 43 min
